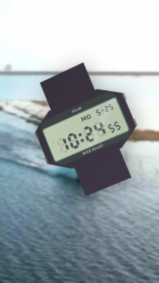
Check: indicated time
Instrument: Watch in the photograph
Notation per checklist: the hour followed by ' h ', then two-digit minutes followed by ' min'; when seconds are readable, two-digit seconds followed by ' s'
10 h 24 min 55 s
